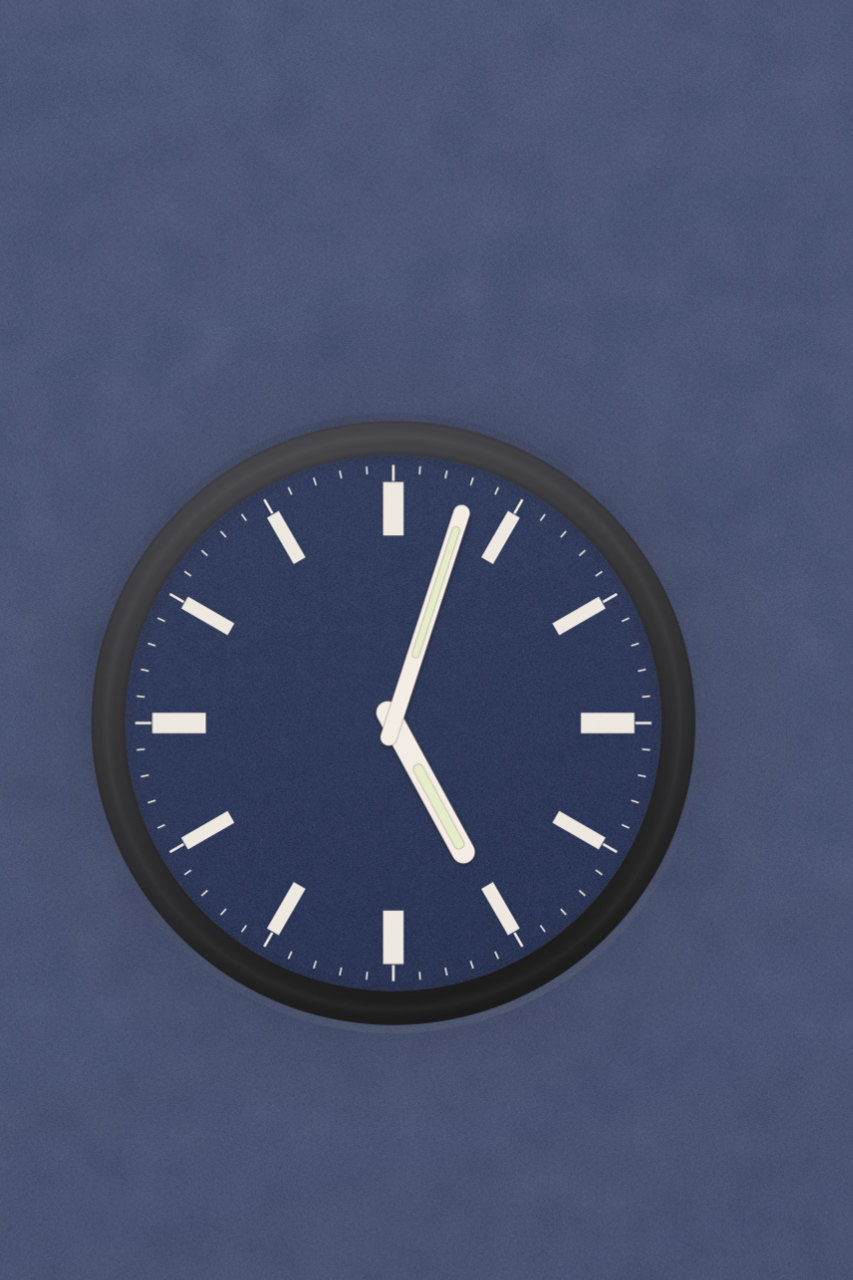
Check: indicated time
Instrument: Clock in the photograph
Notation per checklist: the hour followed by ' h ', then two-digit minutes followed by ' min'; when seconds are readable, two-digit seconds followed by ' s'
5 h 03 min
